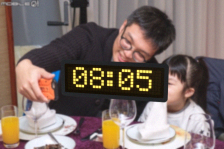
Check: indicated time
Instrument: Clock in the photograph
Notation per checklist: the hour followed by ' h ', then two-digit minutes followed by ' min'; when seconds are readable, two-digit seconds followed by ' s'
8 h 05 min
